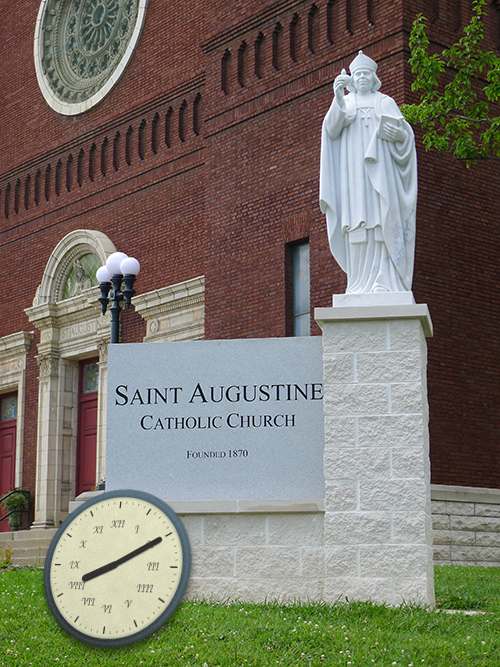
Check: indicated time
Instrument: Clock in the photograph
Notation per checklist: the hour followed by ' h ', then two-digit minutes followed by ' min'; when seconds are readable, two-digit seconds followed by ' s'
8 h 10 min
